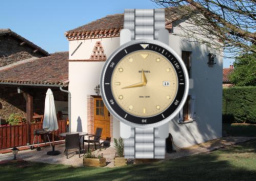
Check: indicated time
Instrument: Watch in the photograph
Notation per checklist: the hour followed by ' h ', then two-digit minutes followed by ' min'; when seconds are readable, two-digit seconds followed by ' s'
11 h 43 min
